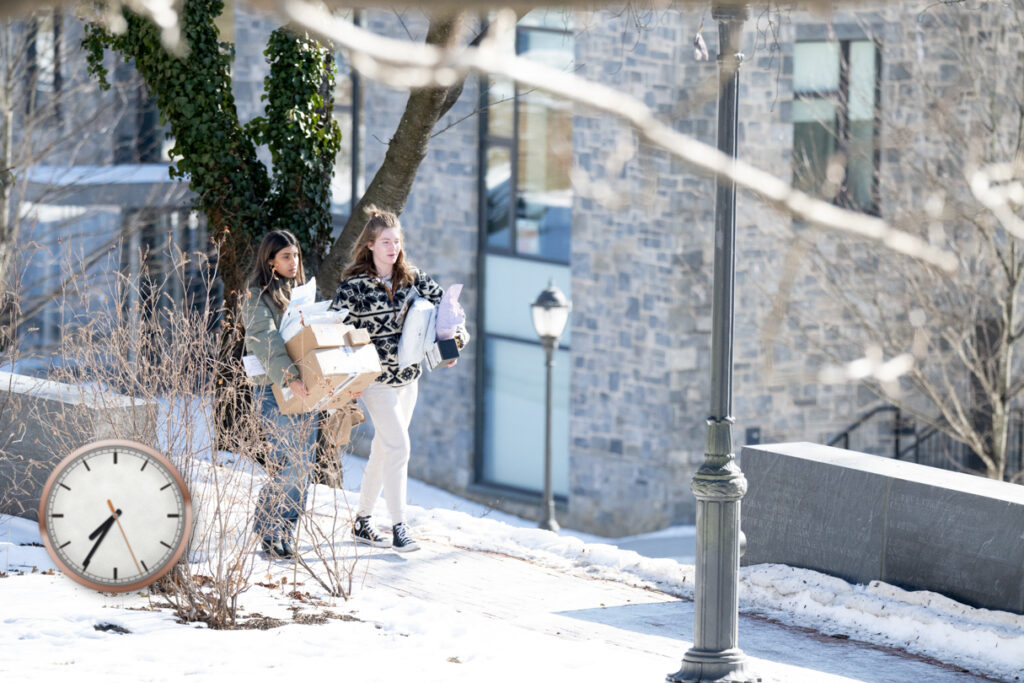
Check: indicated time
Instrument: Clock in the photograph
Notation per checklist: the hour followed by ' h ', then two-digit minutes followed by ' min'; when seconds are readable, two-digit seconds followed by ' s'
7 h 35 min 26 s
